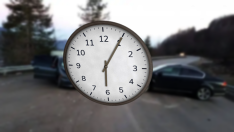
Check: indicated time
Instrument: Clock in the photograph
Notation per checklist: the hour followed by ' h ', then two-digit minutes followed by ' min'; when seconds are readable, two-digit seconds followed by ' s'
6 h 05 min
